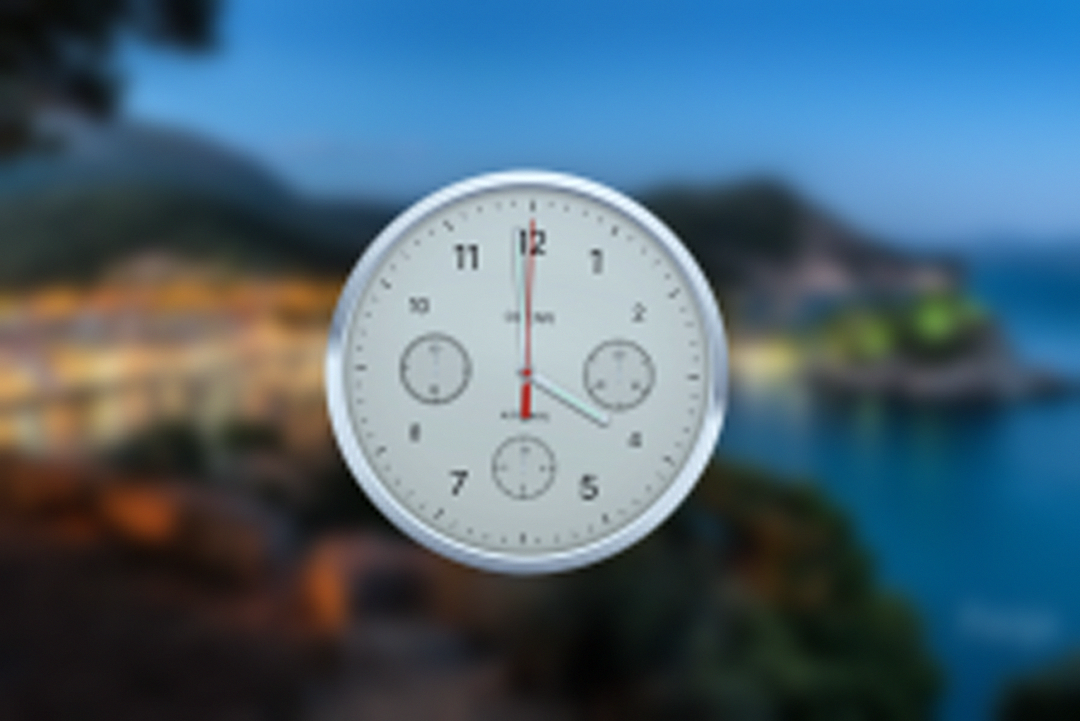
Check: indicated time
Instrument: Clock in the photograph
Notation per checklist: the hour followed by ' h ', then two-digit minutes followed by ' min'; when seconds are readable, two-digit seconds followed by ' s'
3 h 59 min
